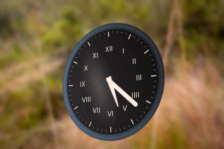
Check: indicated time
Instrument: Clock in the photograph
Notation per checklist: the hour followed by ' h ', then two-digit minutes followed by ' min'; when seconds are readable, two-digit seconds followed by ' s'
5 h 22 min
